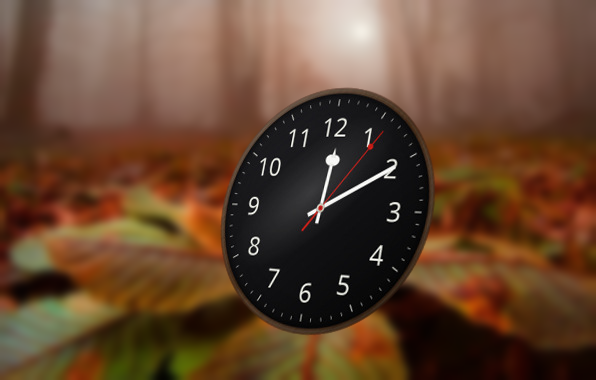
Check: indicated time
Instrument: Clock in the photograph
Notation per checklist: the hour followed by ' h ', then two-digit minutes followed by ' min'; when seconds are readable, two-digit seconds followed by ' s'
12 h 10 min 06 s
